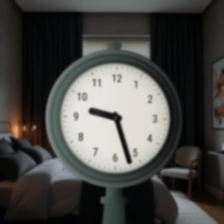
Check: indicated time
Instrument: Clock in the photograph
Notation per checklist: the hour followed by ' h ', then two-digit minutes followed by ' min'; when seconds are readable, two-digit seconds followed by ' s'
9 h 27 min
